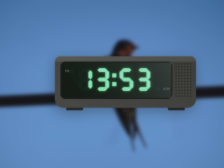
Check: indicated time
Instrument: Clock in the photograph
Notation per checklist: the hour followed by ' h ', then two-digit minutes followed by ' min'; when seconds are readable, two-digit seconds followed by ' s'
13 h 53 min
